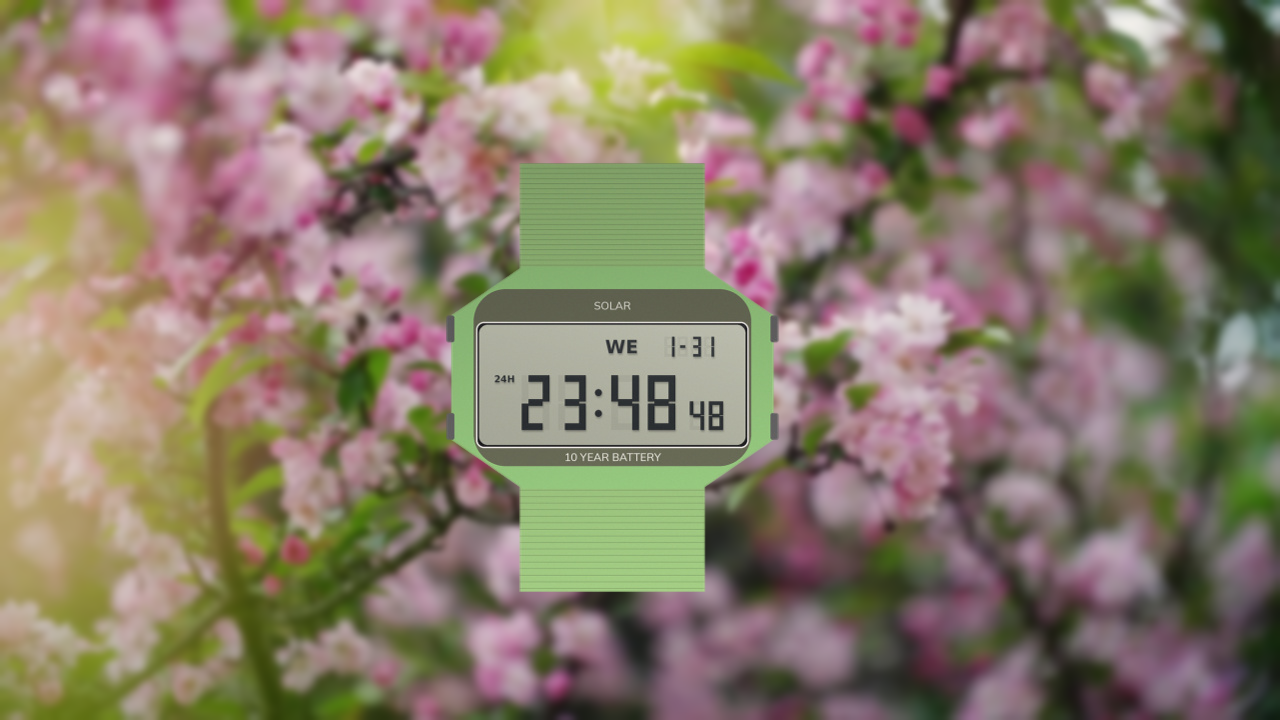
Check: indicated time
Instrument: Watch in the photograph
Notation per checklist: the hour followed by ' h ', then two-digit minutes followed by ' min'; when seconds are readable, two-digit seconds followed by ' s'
23 h 48 min 48 s
